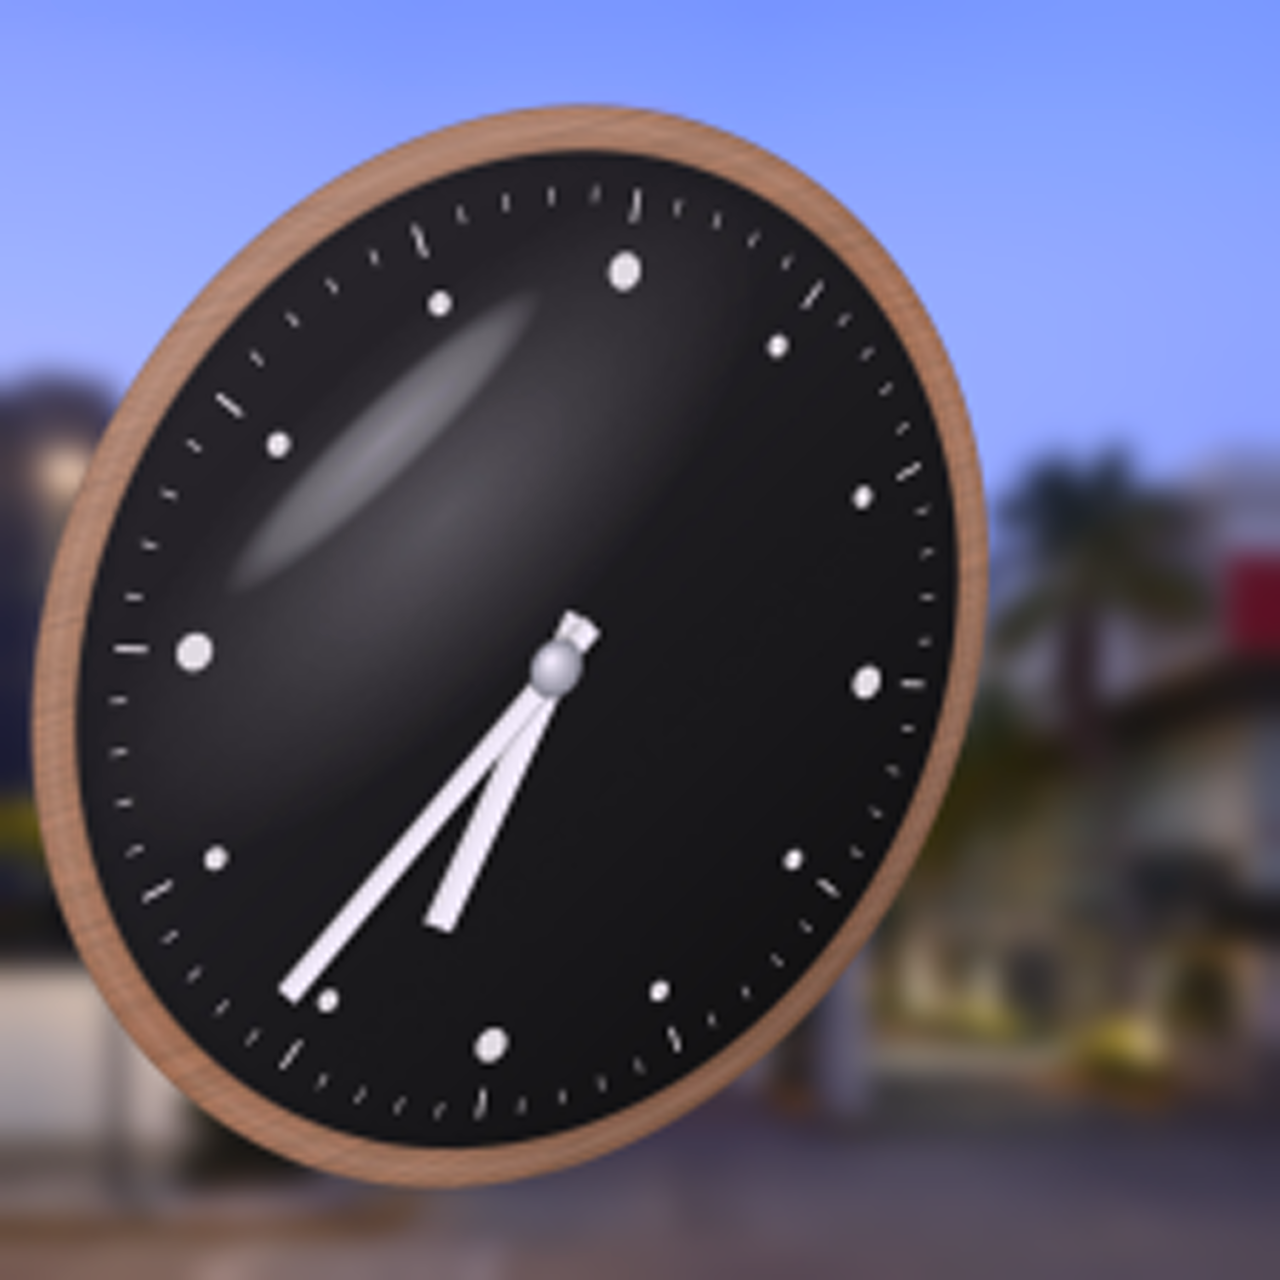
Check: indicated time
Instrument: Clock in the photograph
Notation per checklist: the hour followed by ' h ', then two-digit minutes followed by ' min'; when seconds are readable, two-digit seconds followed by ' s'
6 h 36 min
